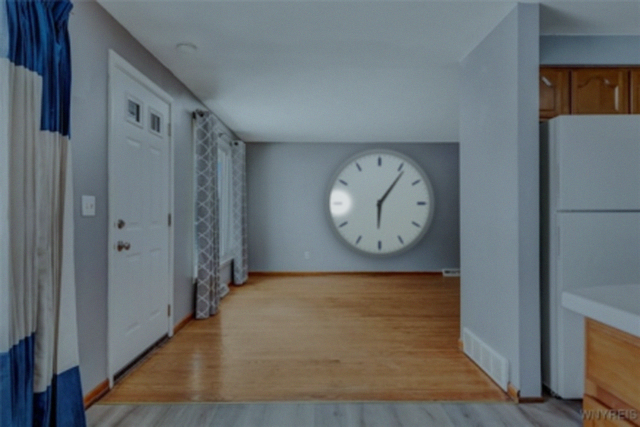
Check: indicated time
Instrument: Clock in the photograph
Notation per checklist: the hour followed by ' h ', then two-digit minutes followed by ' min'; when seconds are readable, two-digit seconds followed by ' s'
6 h 06 min
